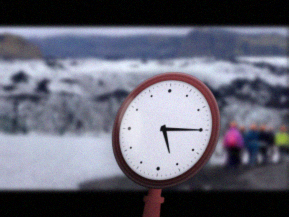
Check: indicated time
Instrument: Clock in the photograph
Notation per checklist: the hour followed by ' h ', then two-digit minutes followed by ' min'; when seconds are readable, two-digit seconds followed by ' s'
5 h 15 min
